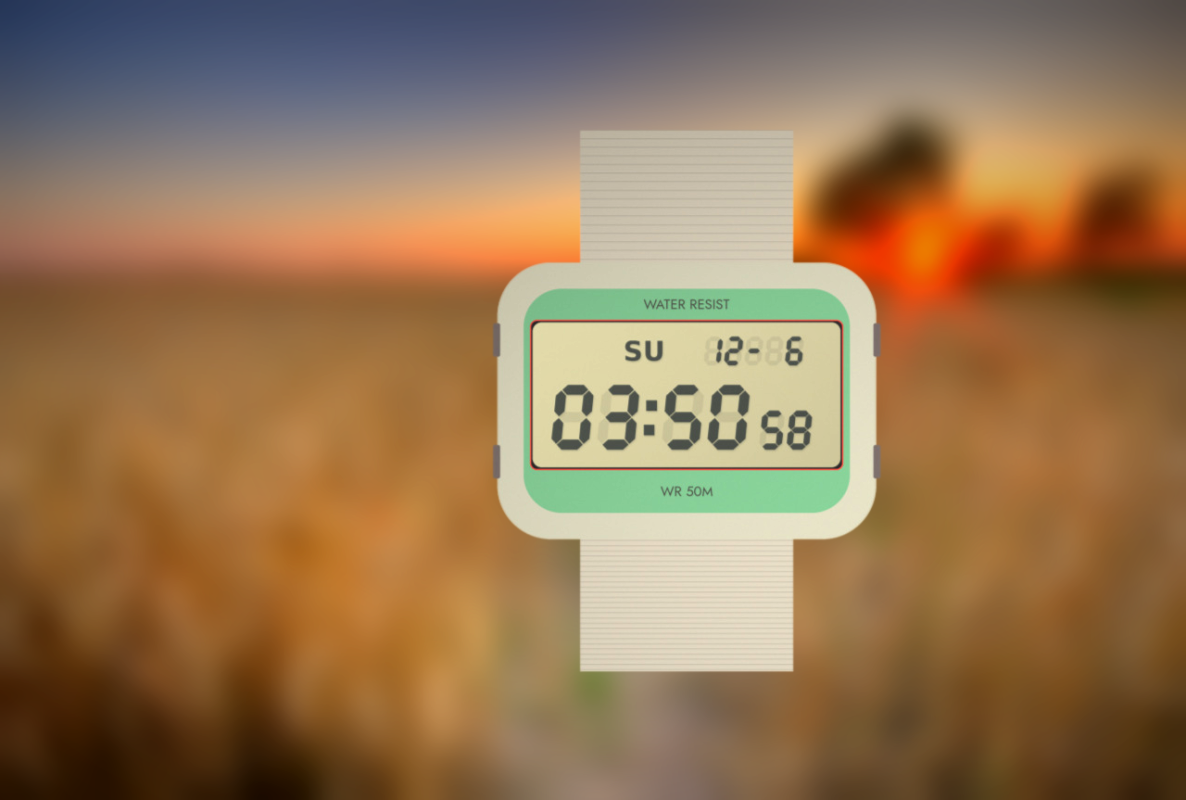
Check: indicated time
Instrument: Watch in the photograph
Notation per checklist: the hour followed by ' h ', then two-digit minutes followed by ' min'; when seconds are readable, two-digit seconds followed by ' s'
3 h 50 min 58 s
